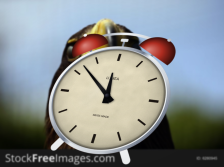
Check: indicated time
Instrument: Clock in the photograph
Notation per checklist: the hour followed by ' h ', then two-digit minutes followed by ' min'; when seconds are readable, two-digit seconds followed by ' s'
11 h 52 min
